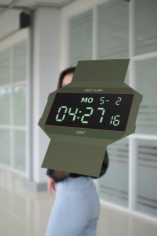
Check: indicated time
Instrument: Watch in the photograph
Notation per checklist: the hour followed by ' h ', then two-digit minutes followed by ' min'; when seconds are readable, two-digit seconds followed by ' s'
4 h 27 min 16 s
